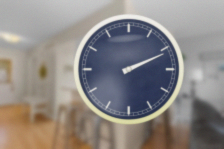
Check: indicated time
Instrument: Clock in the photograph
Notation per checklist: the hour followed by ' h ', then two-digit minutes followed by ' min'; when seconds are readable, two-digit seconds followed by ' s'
2 h 11 min
